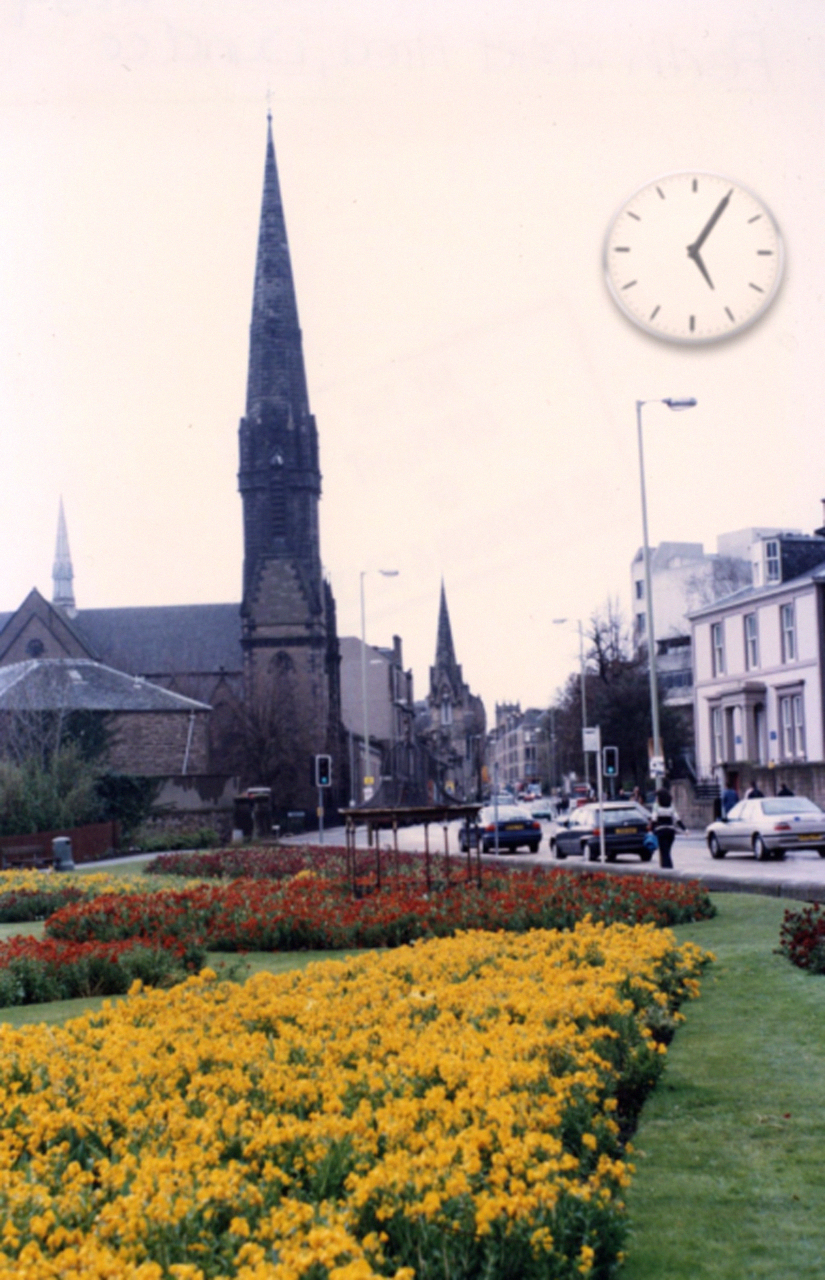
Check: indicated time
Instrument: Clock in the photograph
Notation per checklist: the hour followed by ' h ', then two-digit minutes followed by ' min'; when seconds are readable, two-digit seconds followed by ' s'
5 h 05 min
